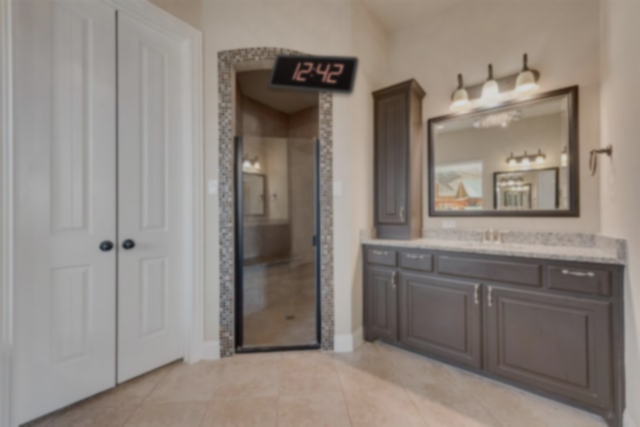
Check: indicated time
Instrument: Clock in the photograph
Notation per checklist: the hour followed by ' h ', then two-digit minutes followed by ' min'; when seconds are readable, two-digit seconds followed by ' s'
12 h 42 min
